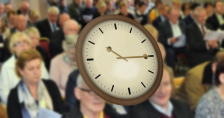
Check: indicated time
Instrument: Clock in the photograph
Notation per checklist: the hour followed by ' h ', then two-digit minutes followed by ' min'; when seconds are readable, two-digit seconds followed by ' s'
10 h 15 min
